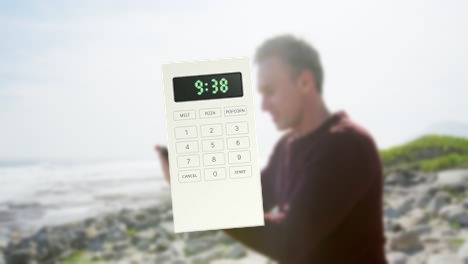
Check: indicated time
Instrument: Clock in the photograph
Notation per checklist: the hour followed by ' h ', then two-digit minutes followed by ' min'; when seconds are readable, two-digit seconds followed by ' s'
9 h 38 min
